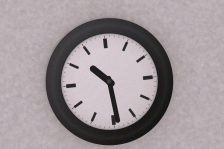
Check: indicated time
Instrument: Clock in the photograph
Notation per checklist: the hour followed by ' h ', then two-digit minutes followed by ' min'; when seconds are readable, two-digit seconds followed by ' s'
10 h 29 min
